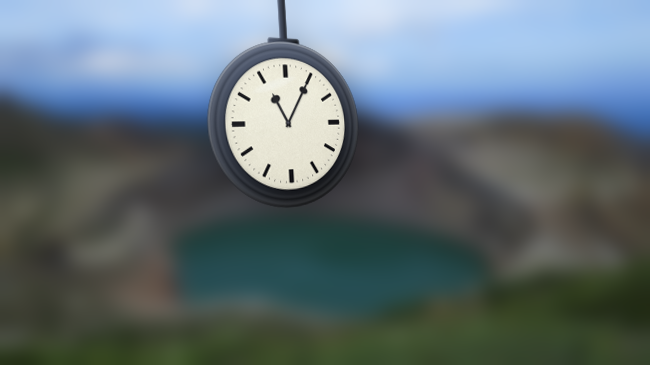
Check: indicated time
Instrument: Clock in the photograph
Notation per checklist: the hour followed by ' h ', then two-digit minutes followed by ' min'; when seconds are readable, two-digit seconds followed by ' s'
11 h 05 min
